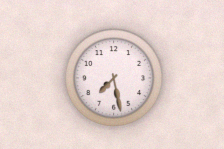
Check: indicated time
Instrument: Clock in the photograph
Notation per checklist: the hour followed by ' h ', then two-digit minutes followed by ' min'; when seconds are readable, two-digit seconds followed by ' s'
7 h 28 min
